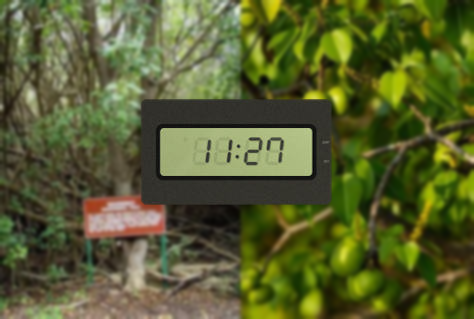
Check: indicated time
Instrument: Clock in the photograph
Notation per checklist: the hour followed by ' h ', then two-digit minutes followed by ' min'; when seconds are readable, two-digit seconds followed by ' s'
11 h 27 min
